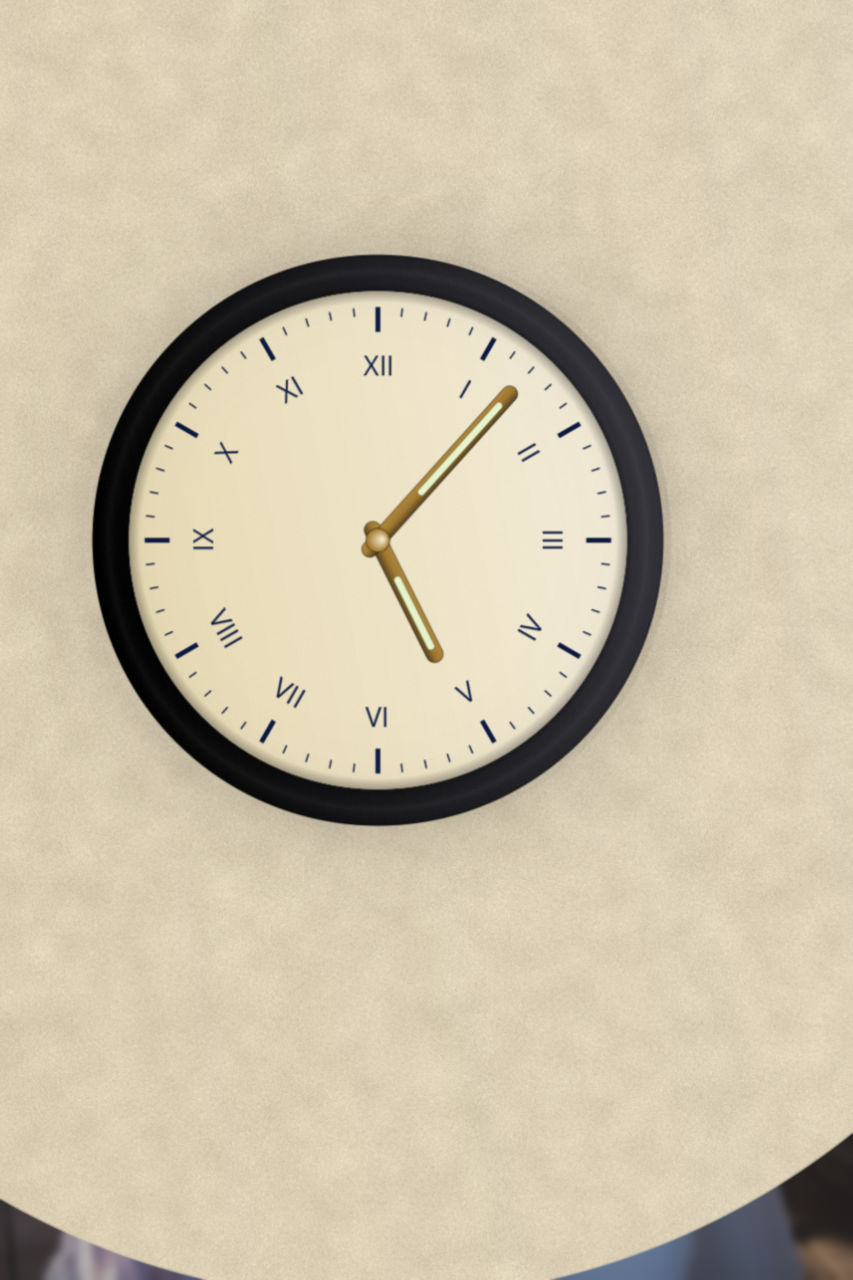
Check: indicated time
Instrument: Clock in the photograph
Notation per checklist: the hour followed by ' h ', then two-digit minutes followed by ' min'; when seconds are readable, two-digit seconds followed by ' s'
5 h 07 min
